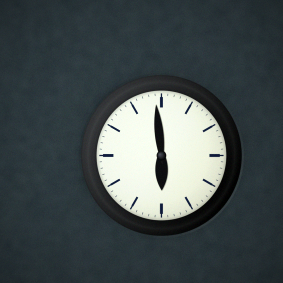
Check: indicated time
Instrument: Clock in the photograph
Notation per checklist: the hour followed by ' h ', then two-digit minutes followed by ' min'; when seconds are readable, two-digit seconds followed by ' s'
5 h 59 min
